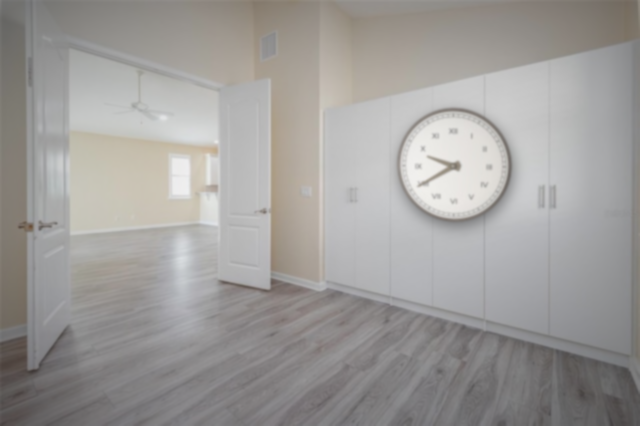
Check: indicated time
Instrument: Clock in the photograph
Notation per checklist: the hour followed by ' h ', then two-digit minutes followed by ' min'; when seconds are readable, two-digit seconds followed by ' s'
9 h 40 min
